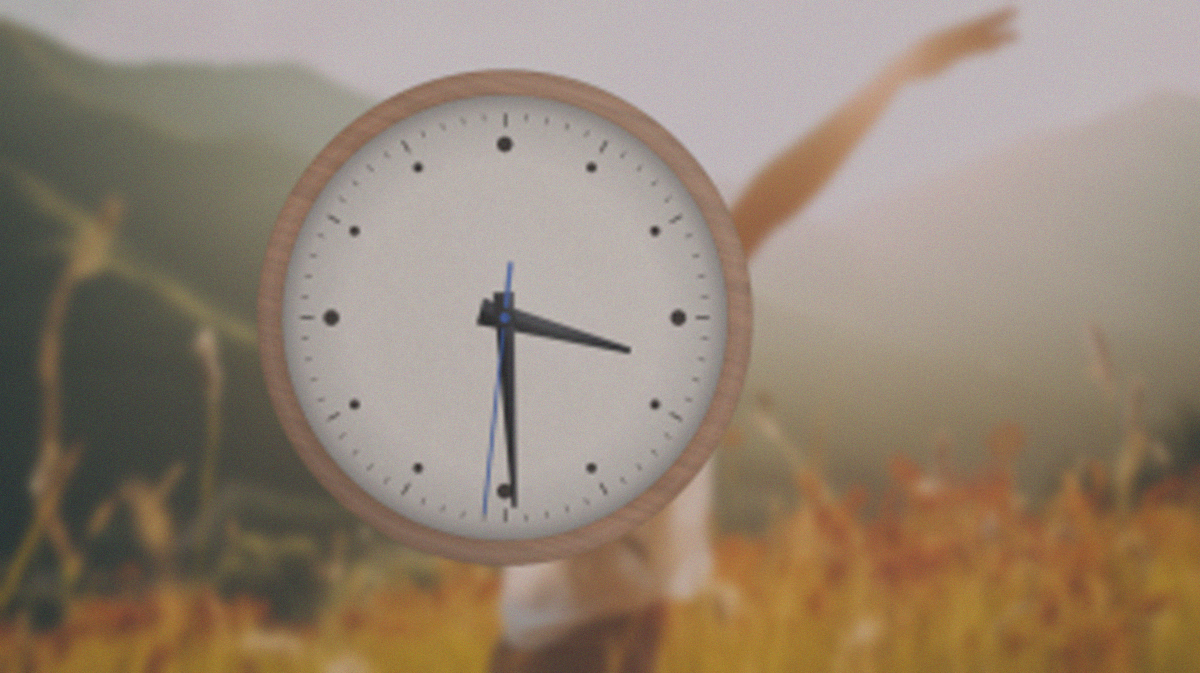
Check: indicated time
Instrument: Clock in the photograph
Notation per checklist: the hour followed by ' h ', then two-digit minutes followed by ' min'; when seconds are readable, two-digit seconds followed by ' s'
3 h 29 min 31 s
